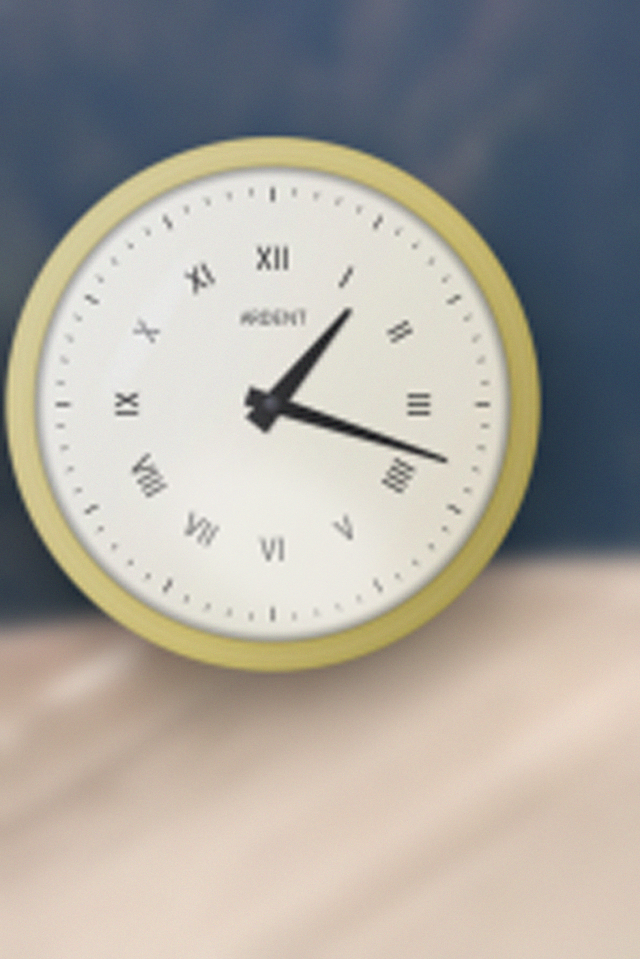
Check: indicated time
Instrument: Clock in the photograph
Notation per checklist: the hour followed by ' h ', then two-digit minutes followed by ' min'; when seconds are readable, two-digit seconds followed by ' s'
1 h 18 min
